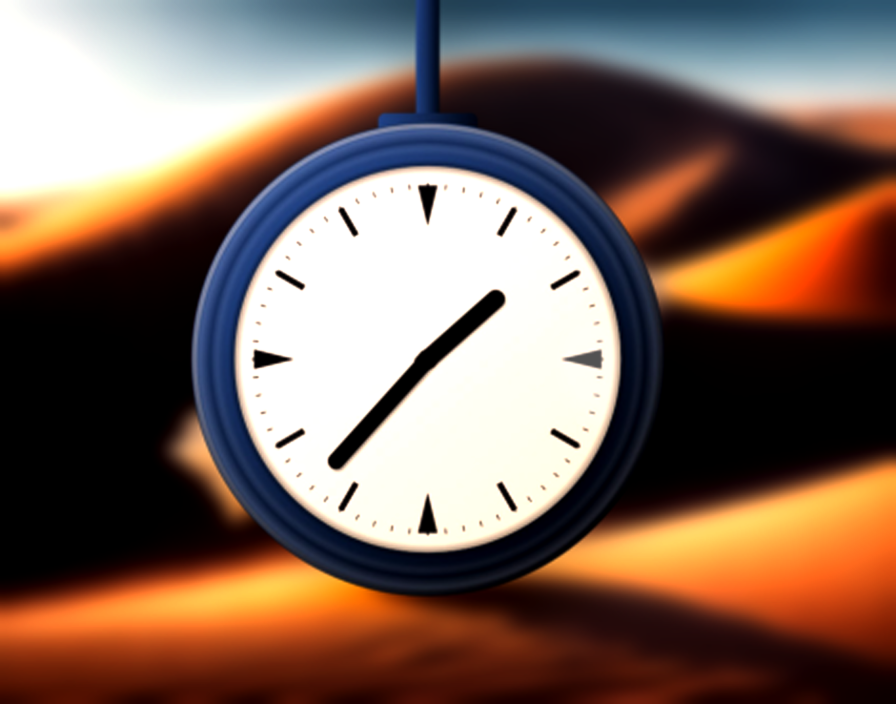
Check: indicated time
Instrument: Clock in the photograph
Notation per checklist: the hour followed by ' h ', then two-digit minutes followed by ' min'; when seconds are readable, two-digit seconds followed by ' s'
1 h 37 min
